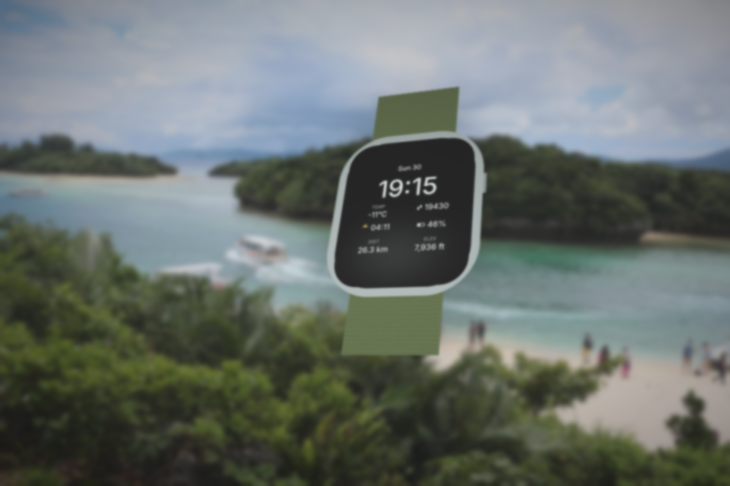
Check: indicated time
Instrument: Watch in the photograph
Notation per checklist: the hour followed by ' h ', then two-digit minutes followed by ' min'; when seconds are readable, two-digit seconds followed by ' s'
19 h 15 min
